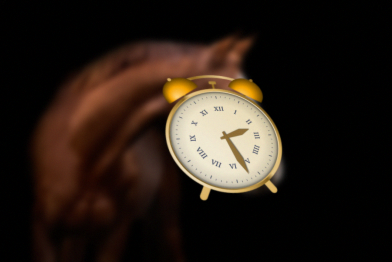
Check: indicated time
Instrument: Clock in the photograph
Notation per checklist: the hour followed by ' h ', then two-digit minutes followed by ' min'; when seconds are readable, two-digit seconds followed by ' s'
2 h 27 min
